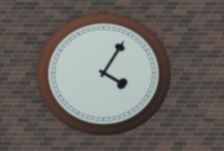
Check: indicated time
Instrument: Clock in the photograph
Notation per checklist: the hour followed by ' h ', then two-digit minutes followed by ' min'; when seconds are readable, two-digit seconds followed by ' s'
4 h 05 min
